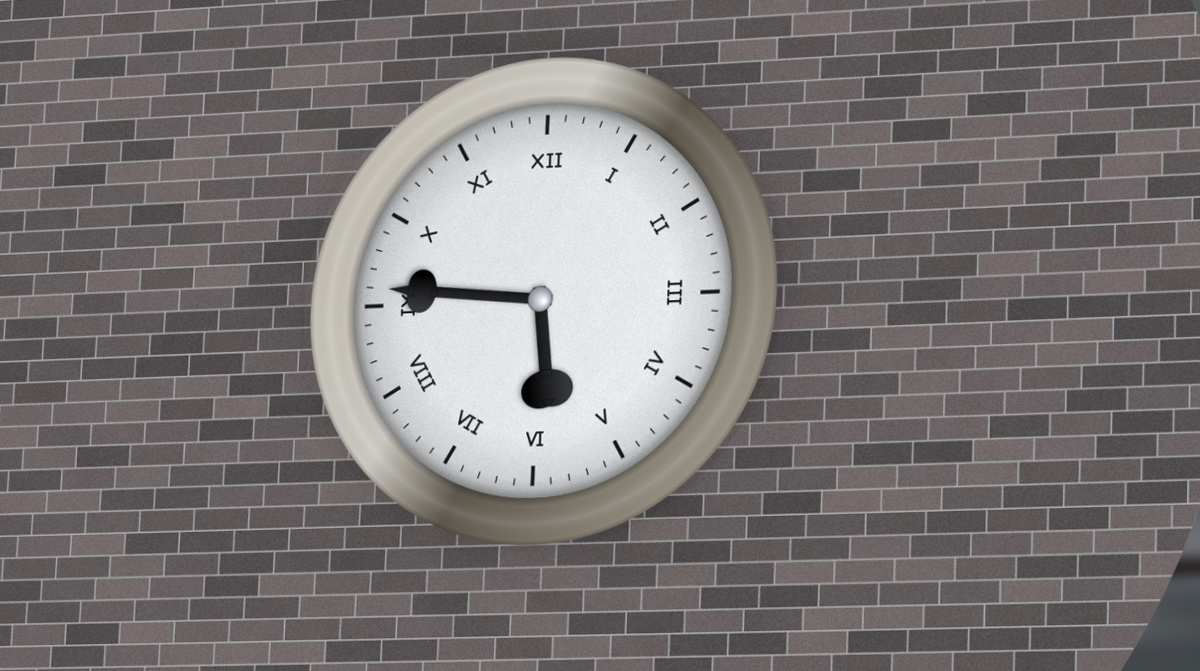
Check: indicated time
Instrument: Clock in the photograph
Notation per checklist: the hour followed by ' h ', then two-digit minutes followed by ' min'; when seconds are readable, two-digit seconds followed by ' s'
5 h 46 min
